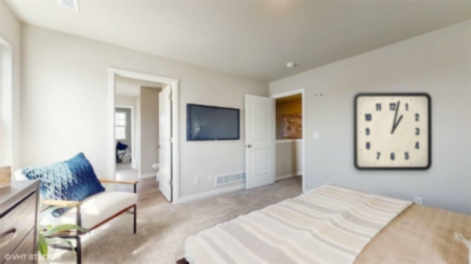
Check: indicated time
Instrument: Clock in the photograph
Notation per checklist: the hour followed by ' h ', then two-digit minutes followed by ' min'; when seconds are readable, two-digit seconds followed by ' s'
1 h 02 min
